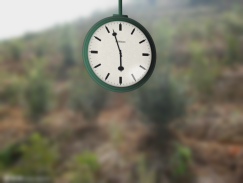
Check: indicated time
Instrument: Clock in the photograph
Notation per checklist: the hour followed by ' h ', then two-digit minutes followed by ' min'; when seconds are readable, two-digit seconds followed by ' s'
5 h 57 min
